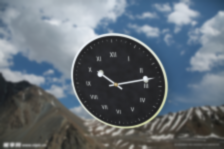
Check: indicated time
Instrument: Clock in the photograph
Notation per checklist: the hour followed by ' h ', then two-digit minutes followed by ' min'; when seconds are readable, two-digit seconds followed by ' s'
10 h 13 min
